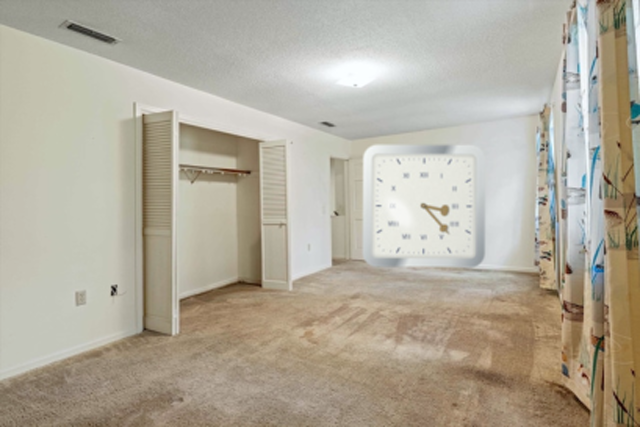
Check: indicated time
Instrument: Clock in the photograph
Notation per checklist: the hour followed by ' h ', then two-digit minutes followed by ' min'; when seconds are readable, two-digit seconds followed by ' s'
3 h 23 min
